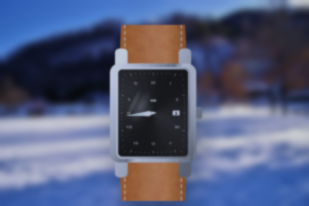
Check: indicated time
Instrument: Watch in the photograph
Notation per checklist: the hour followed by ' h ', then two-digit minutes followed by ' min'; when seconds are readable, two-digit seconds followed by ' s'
8 h 44 min
